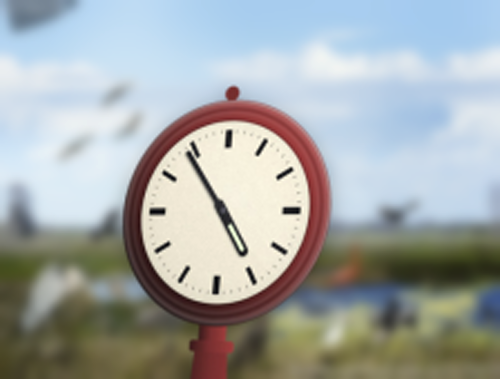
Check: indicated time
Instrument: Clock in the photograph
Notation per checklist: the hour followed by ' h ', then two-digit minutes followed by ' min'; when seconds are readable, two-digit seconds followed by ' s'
4 h 54 min
